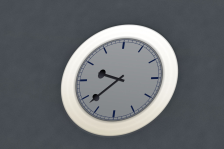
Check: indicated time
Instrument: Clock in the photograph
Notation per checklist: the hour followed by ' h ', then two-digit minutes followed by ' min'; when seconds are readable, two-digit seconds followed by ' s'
9 h 38 min
